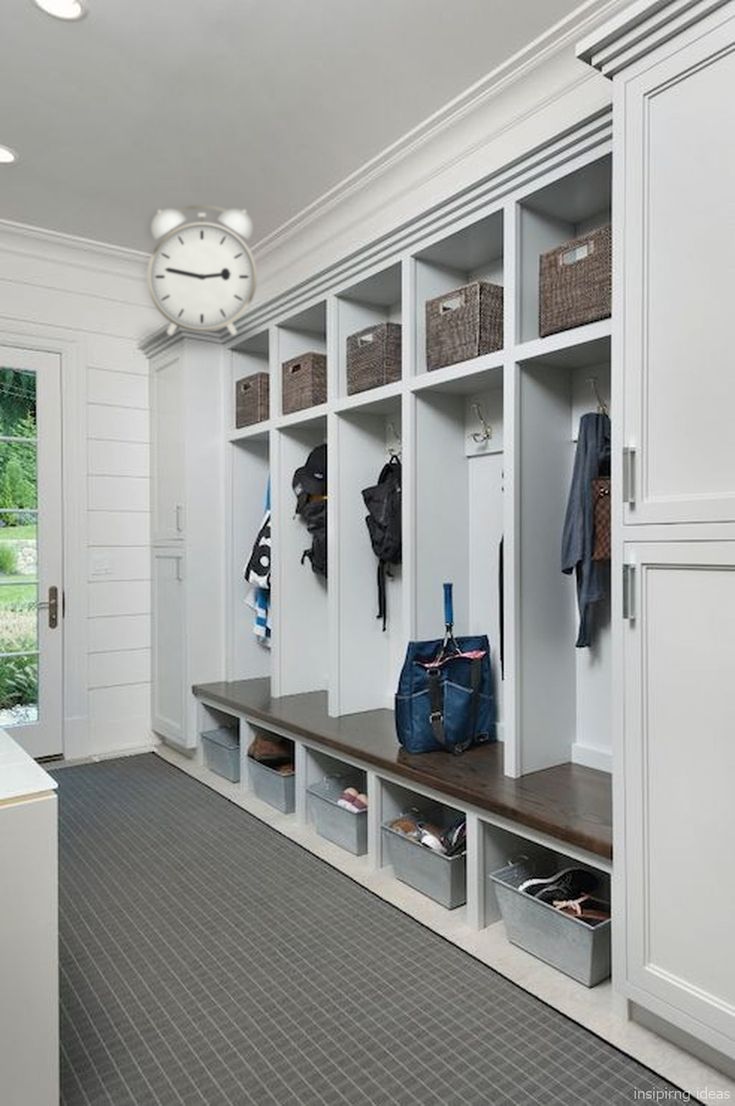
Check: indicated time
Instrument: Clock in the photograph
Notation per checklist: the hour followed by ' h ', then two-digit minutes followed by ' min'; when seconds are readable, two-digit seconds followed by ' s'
2 h 47 min
